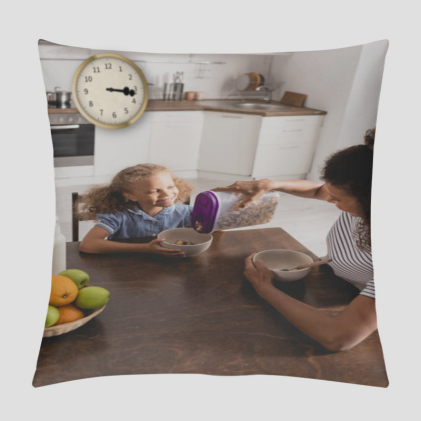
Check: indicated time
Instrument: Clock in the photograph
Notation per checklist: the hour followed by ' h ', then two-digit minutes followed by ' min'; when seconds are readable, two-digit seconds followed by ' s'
3 h 17 min
